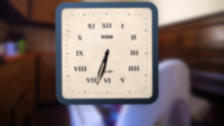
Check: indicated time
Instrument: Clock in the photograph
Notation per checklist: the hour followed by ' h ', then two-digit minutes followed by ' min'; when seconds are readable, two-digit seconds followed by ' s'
6 h 33 min
